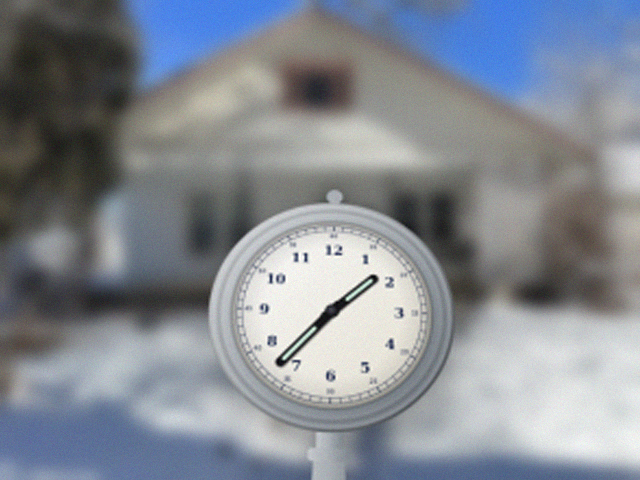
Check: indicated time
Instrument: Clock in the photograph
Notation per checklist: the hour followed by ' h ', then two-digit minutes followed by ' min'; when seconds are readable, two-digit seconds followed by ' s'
1 h 37 min
